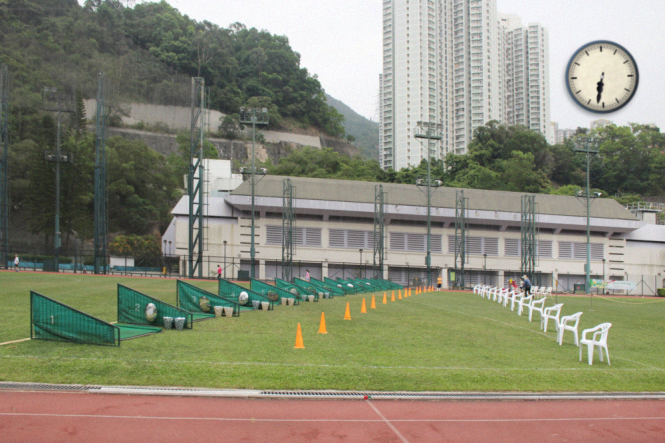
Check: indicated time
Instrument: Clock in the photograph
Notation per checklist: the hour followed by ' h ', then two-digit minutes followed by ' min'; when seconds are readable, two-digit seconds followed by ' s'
6 h 32 min
